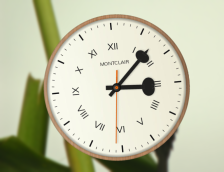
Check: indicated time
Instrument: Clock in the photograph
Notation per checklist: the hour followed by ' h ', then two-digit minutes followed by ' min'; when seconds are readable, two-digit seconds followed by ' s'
3 h 07 min 31 s
